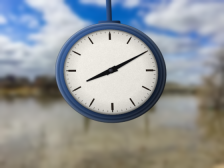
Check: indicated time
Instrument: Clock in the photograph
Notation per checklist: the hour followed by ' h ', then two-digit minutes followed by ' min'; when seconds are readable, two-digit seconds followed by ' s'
8 h 10 min
